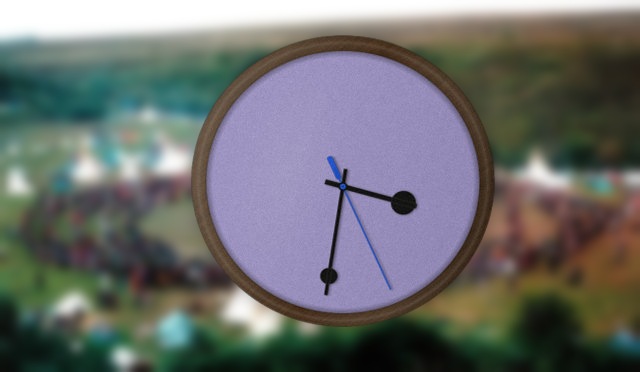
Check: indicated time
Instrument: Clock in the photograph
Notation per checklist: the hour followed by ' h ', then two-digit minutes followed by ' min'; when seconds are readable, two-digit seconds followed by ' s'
3 h 31 min 26 s
